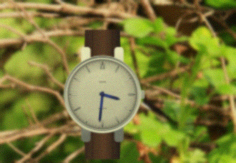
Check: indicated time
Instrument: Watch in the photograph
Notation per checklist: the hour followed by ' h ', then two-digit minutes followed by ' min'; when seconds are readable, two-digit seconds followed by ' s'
3 h 31 min
